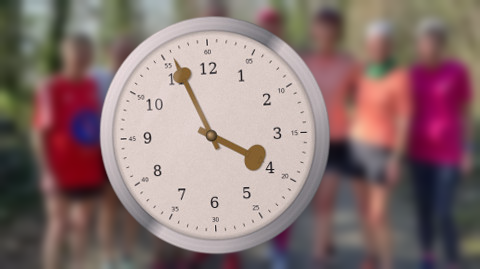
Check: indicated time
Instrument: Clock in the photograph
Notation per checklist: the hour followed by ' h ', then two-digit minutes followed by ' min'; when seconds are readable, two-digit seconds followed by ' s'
3 h 56 min
